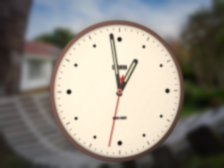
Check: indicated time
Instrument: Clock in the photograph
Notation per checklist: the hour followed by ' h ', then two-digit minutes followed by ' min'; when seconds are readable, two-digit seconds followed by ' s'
12 h 58 min 32 s
